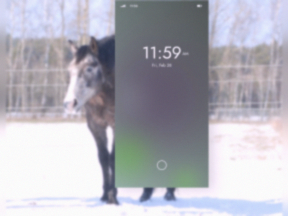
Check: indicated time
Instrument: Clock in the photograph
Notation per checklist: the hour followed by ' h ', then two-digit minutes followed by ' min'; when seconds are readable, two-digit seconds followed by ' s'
11 h 59 min
